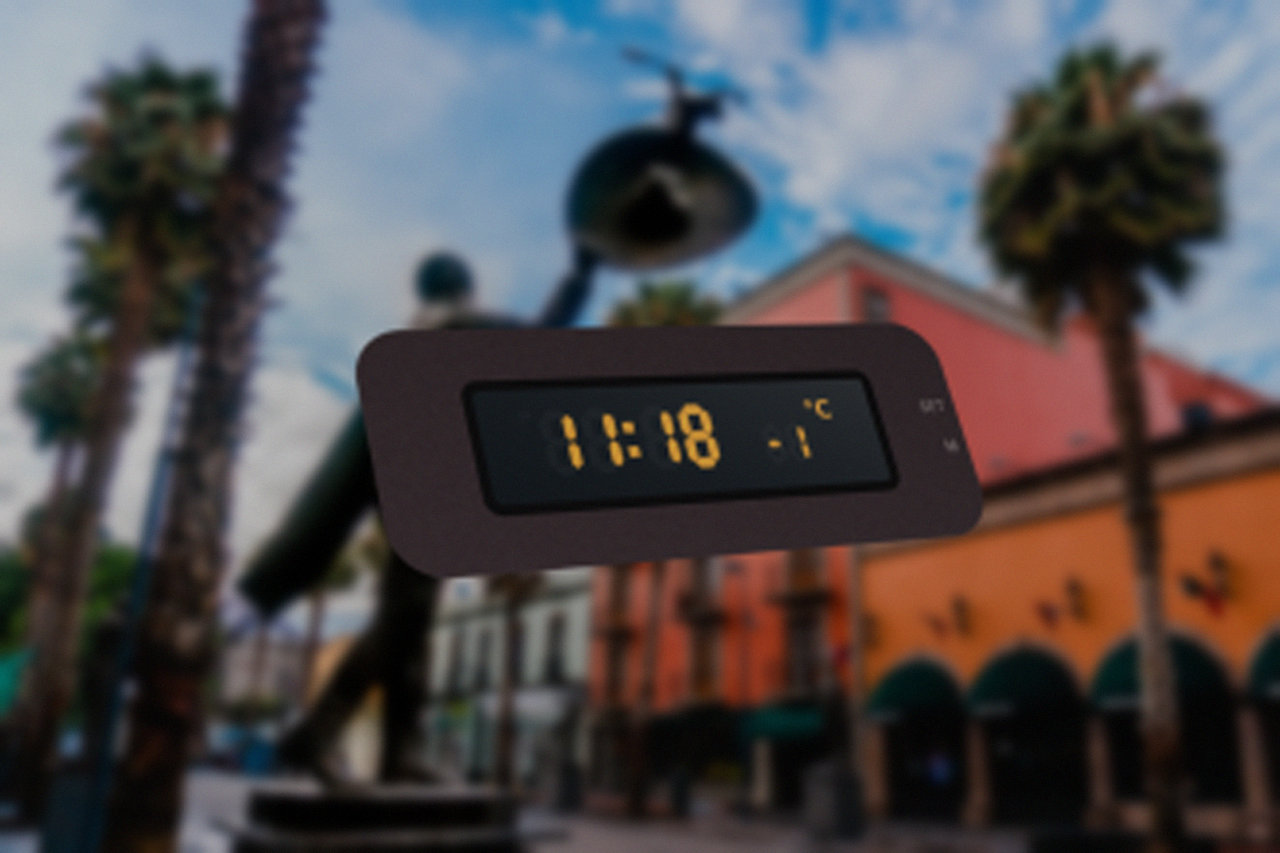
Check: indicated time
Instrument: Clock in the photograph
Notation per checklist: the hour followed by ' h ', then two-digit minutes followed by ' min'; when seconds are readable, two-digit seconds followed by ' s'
11 h 18 min
